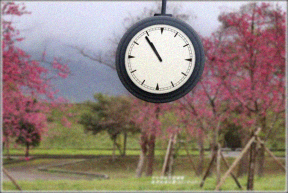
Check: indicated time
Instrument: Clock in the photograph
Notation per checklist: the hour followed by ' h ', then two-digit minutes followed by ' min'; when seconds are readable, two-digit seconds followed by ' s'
10 h 54 min
